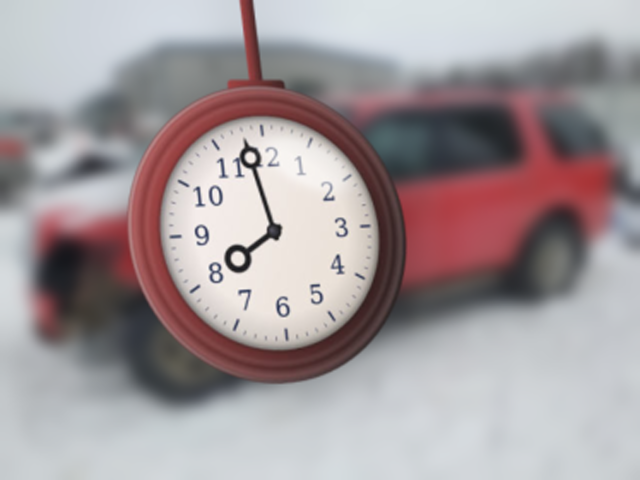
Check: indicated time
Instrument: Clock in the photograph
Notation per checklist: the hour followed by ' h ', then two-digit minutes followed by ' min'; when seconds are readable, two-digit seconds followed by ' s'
7 h 58 min
